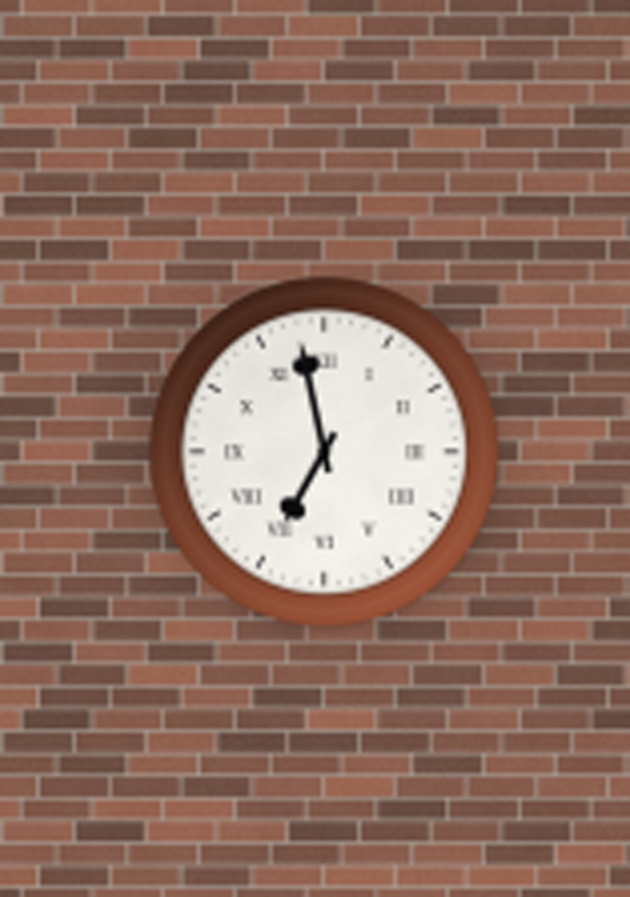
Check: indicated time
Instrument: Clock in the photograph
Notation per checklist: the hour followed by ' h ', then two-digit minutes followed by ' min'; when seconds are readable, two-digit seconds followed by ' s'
6 h 58 min
